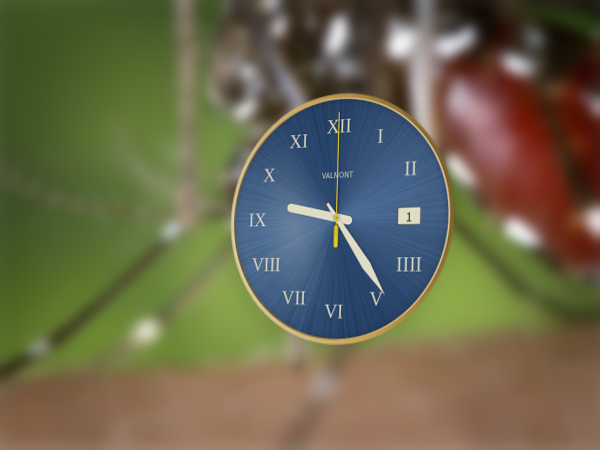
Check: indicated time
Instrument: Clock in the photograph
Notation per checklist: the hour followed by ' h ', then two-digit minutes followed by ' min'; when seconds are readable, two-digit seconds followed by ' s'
9 h 24 min 00 s
